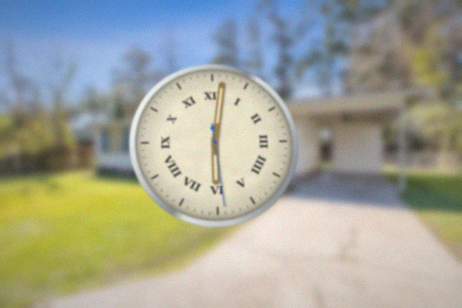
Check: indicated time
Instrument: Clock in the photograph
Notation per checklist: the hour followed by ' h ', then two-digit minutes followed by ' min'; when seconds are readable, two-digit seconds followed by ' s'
6 h 01 min 29 s
